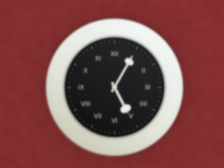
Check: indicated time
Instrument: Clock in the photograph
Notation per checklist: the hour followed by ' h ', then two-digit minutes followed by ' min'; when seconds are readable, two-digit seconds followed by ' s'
5 h 05 min
